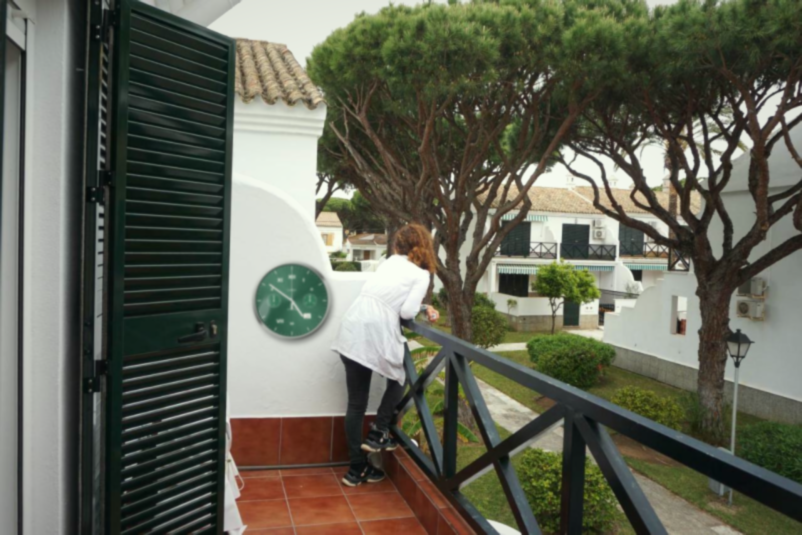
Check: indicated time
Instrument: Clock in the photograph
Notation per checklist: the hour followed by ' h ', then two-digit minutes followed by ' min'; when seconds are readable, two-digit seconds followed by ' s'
4 h 51 min
